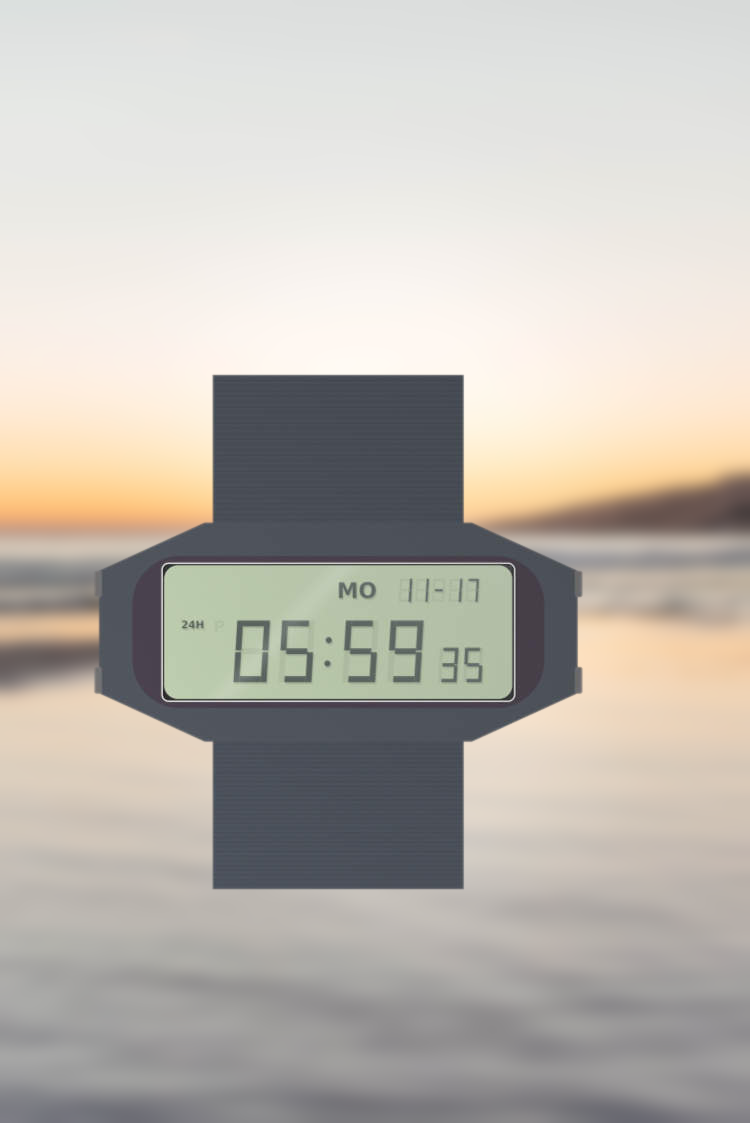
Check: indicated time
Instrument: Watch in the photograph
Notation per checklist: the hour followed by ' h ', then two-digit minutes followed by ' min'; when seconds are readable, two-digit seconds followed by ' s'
5 h 59 min 35 s
